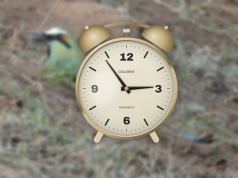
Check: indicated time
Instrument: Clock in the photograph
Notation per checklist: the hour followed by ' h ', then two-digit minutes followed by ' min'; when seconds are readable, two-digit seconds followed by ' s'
2 h 54 min
